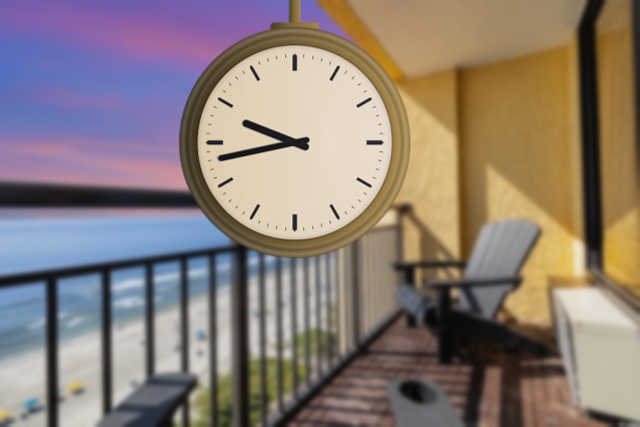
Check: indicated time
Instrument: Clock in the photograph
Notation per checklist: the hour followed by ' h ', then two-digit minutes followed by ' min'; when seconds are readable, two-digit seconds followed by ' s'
9 h 43 min
